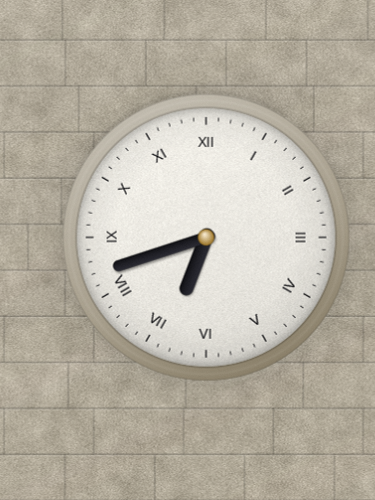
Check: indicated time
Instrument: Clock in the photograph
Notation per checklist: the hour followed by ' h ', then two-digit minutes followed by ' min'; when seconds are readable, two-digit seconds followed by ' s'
6 h 42 min
